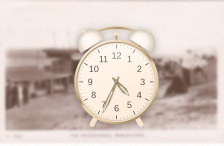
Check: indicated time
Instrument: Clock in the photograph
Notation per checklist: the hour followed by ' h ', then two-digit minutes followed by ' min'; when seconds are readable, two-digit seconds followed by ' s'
4 h 34 min
